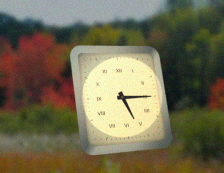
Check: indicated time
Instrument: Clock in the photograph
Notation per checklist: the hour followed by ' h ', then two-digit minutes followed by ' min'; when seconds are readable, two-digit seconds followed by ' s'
5 h 15 min
